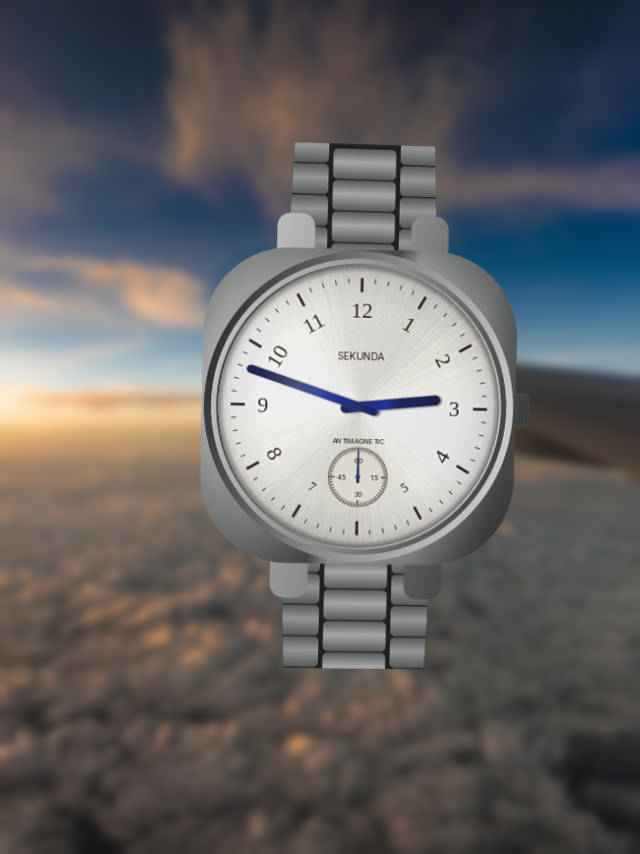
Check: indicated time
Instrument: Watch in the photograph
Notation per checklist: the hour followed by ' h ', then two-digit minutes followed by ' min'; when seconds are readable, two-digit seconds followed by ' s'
2 h 48 min
